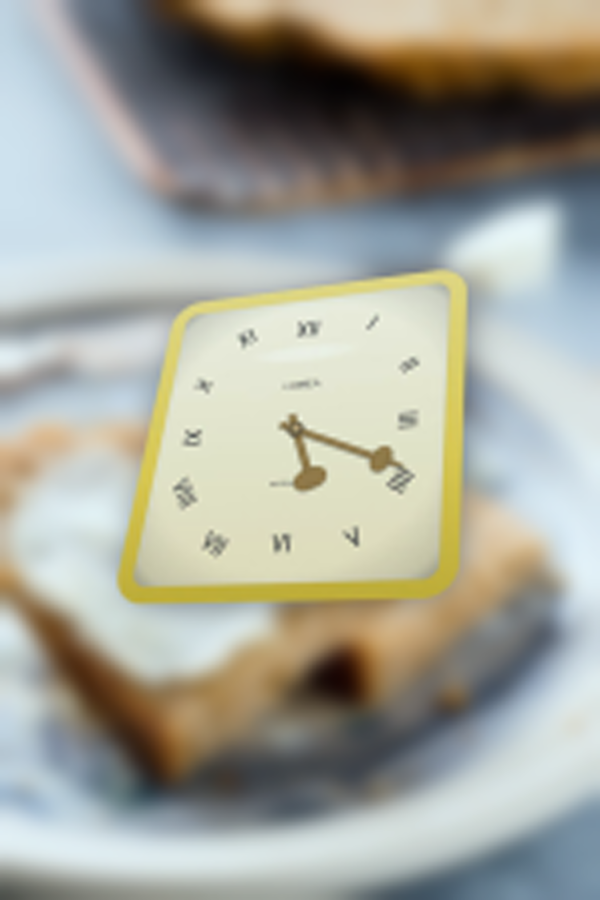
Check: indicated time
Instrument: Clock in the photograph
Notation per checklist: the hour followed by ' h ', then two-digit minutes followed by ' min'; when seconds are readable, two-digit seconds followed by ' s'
5 h 19 min
